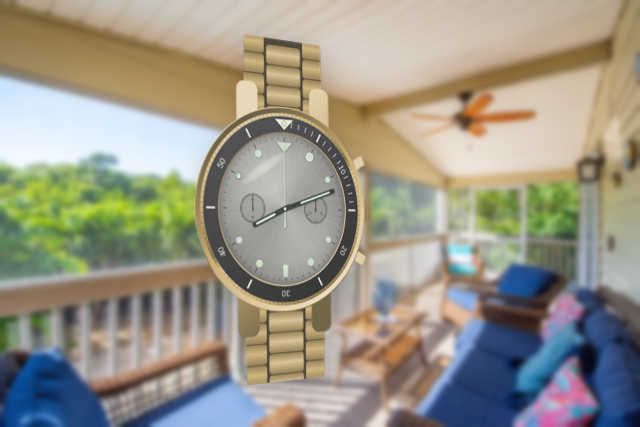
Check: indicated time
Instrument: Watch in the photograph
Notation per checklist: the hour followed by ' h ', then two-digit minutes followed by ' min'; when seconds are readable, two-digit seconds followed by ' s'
8 h 12 min
